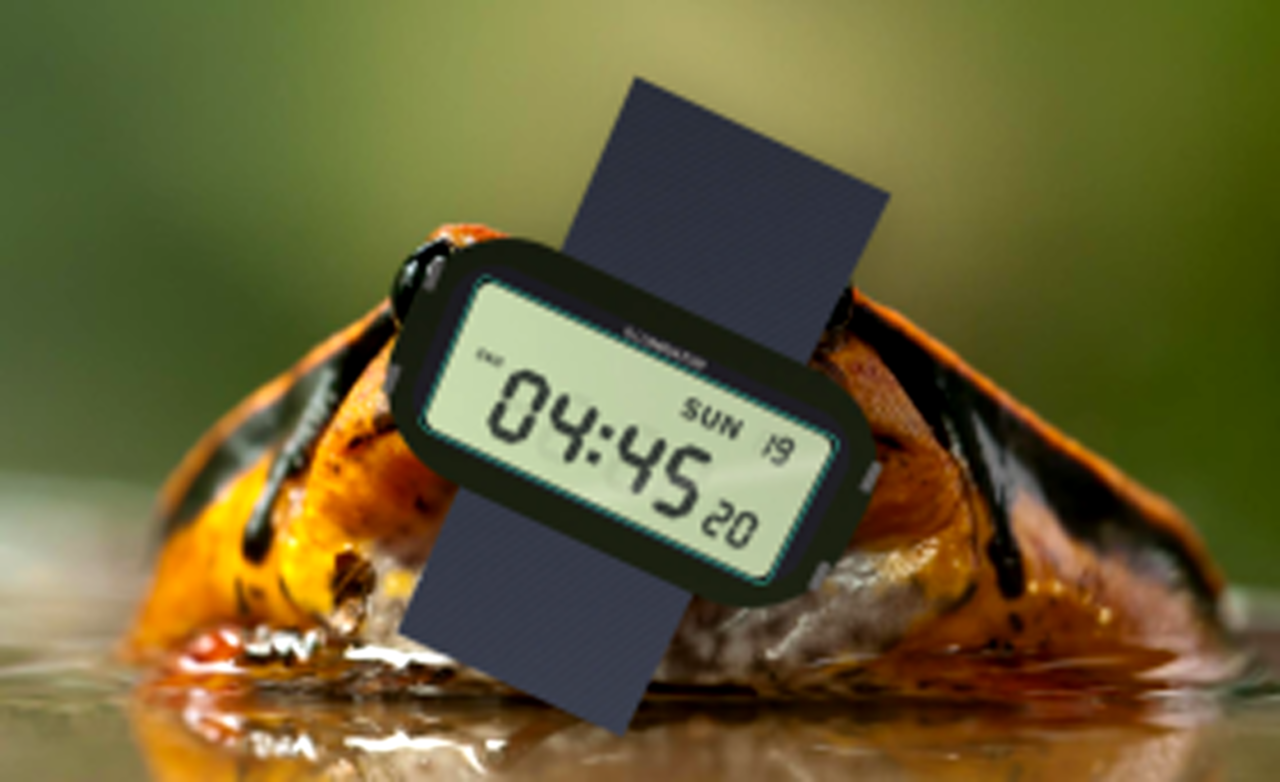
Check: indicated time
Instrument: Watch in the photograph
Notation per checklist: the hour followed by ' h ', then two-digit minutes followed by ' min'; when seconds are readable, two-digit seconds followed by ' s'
4 h 45 min 20 s
